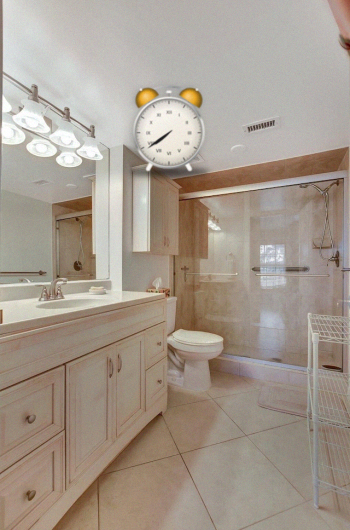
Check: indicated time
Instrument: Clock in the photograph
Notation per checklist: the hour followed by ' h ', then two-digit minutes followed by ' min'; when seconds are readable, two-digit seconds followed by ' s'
7 h 39 min
